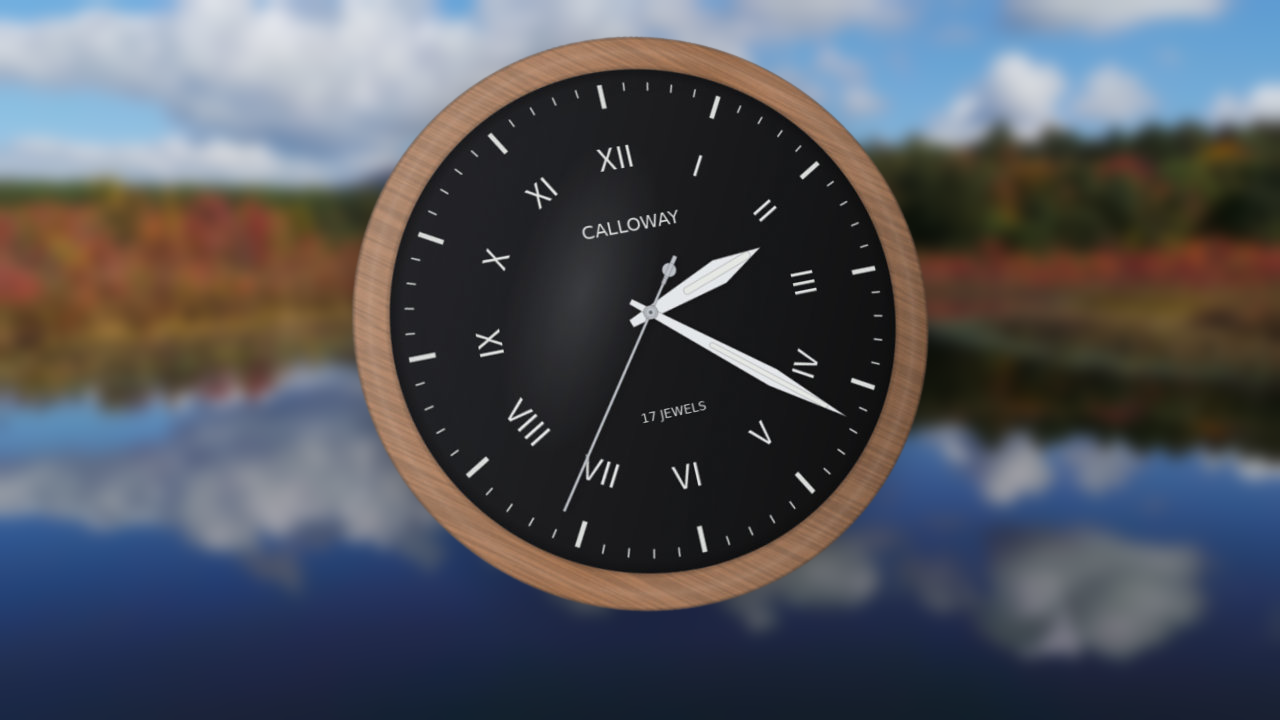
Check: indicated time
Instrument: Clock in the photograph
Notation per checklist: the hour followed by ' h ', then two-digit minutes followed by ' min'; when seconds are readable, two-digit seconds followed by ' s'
2 h 21 min 36 s
